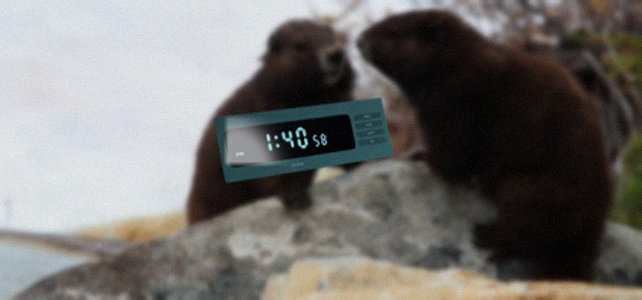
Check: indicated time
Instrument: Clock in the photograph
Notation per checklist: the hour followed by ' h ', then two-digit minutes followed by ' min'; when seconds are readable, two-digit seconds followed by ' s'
1 h 40 min 58 s
